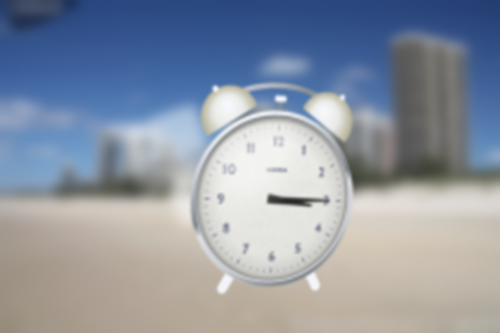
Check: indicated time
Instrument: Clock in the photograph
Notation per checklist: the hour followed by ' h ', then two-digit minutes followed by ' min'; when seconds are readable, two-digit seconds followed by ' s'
3 h 15 min
